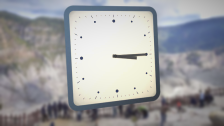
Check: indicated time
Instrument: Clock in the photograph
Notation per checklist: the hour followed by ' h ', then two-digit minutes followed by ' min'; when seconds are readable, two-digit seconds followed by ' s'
3 h 15 min
